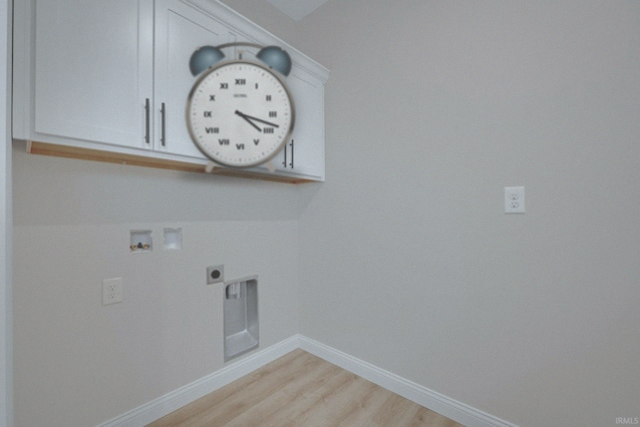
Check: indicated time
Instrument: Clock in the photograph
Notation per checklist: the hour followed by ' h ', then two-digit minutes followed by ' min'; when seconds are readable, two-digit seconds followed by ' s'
4 h 18 min
